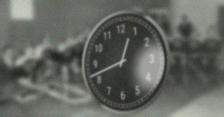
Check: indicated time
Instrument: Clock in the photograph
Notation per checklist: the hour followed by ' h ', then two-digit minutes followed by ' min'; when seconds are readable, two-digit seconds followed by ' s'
12 h 42 min
